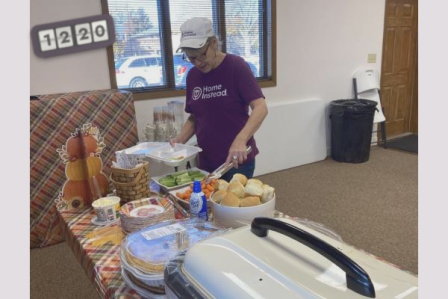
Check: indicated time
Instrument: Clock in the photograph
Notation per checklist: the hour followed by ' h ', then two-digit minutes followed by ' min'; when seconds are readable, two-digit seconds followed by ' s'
12 h 20 min
